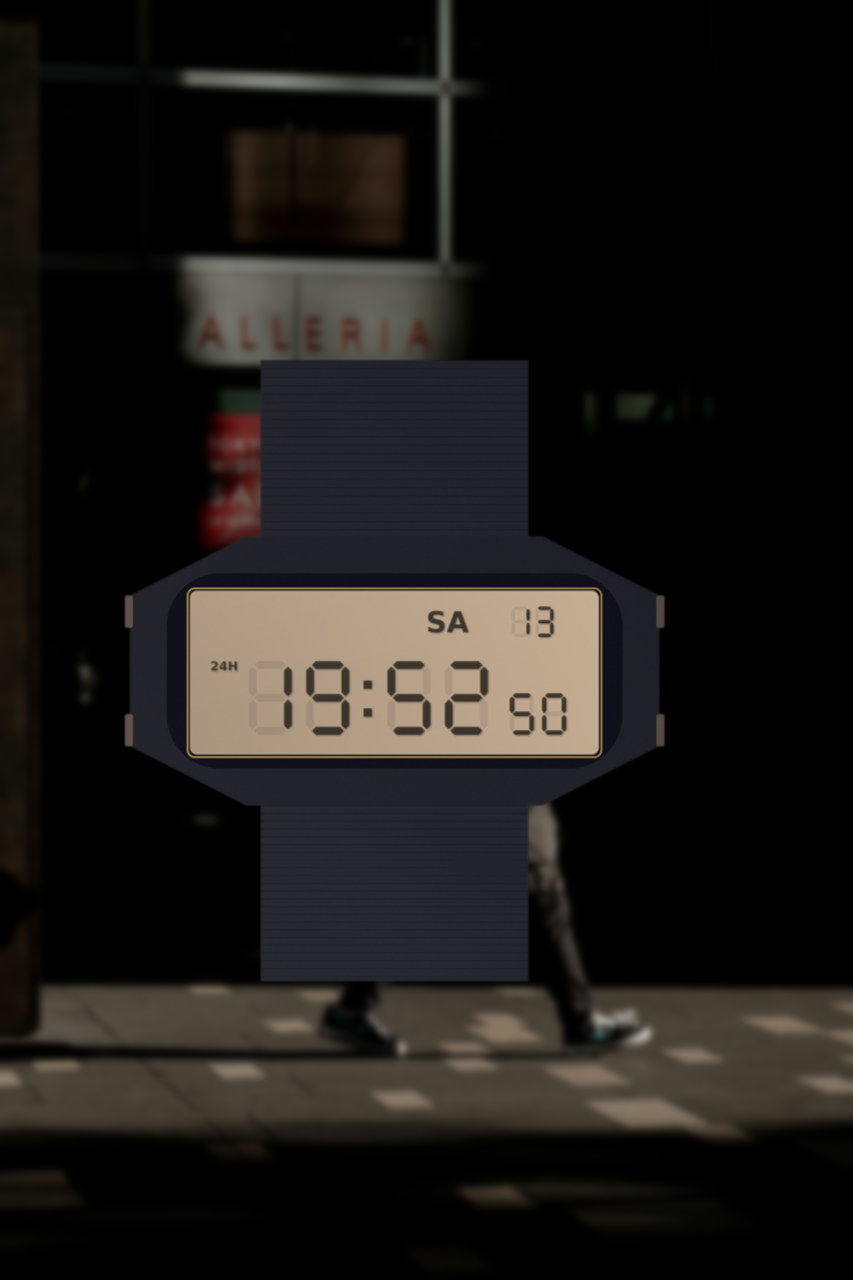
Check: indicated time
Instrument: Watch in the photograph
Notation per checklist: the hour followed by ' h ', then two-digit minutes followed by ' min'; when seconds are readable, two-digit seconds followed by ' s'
19 h 52 min 50 s
